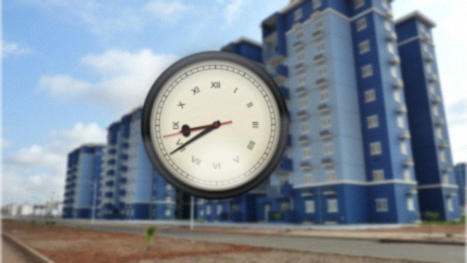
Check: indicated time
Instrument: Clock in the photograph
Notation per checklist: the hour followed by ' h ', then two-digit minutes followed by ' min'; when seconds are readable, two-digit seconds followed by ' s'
8 h 39 min 43 s
